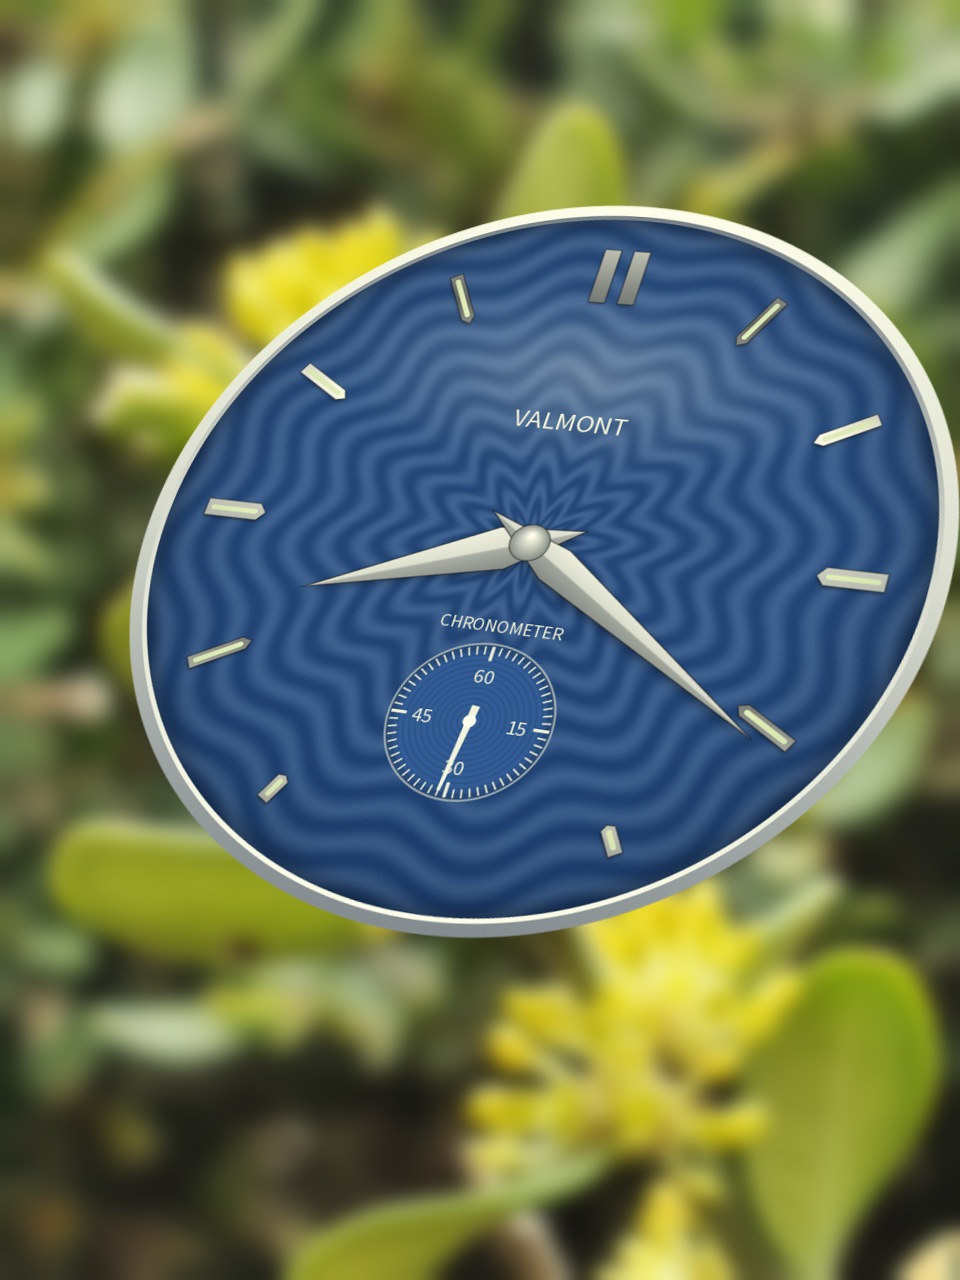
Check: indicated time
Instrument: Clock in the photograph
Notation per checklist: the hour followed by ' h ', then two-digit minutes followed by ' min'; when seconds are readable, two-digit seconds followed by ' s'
8 h 20 min 31 s
